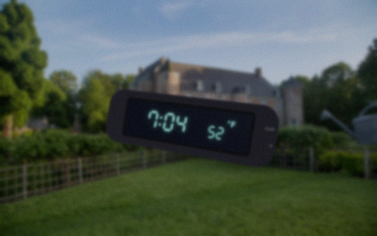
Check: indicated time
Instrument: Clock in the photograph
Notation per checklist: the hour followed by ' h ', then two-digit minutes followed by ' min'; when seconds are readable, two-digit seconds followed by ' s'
7 h 04 min
